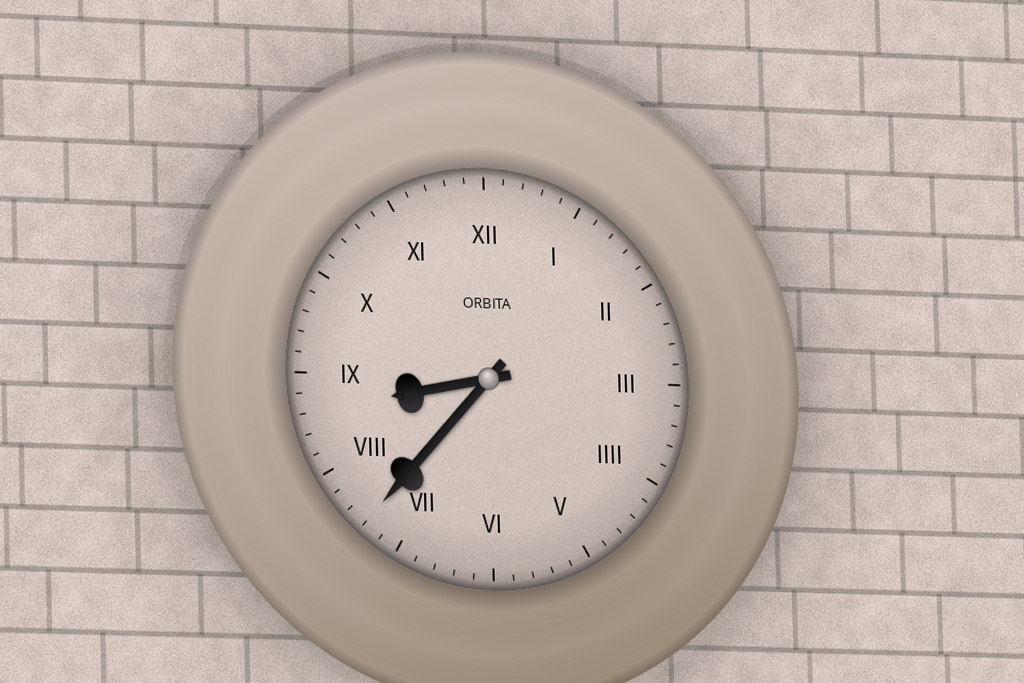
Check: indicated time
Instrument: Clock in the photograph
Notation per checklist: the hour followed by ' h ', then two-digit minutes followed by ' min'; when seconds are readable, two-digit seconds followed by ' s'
8 h 37 min
